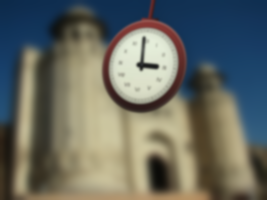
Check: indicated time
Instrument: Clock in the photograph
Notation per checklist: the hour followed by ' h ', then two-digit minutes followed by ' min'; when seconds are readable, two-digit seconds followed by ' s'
2 h 59 min
